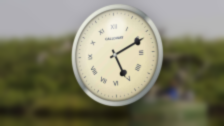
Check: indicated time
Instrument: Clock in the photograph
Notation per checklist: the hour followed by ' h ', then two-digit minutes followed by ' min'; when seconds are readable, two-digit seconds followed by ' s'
5 h 11 min
